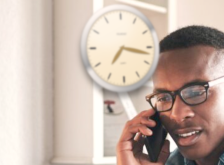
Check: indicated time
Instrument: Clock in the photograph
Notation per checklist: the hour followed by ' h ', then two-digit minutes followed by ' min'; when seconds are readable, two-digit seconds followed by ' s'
7 h 17 min
